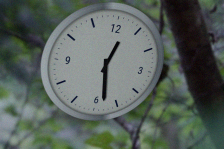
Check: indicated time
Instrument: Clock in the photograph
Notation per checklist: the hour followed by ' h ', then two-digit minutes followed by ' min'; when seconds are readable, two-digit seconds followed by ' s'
12 h 28 min
